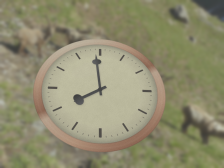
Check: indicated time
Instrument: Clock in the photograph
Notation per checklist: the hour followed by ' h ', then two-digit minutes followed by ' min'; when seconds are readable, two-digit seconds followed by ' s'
7 h 59 min
